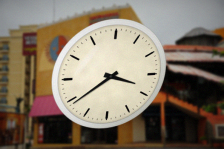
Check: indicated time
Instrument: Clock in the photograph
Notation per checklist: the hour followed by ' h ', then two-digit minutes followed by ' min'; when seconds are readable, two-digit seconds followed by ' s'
3 h 39 min
